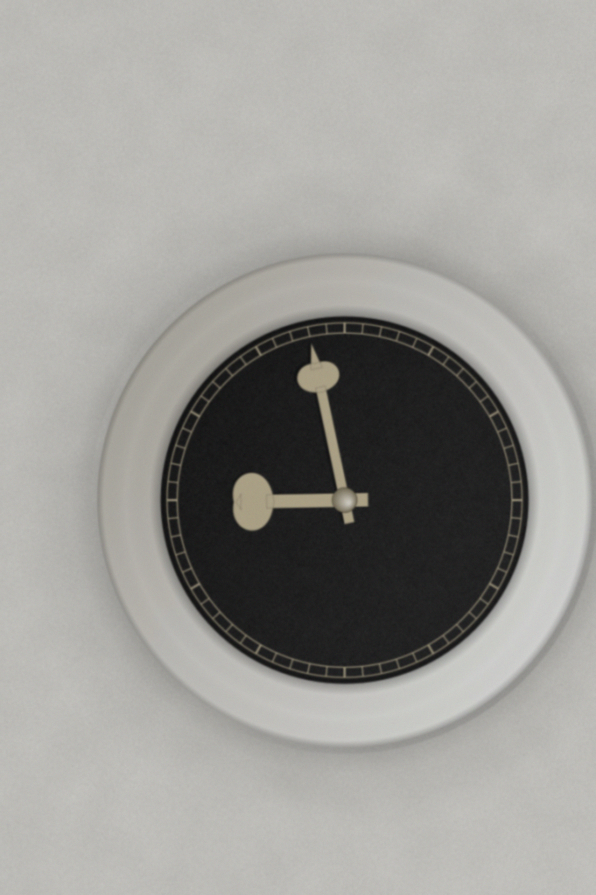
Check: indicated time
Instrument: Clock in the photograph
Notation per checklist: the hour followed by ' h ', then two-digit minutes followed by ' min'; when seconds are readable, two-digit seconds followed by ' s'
8 h 58 min
